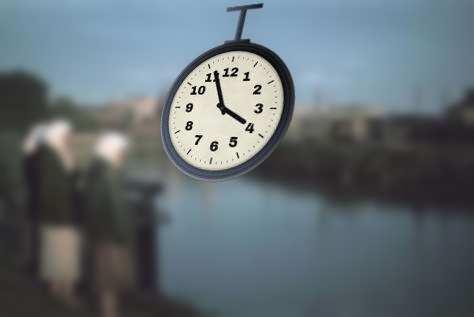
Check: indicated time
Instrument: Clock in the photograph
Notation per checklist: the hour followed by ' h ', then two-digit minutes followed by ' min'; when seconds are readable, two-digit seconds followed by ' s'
3 h 56 min
